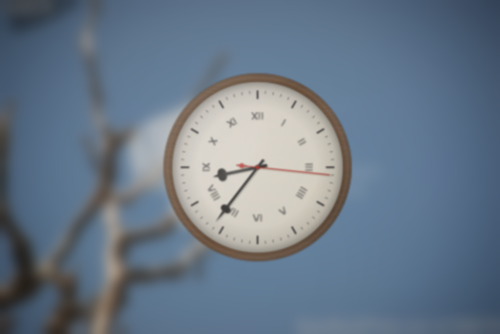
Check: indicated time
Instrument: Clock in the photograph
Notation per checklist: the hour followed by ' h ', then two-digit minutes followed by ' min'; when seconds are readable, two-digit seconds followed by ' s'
8 h 36 min 16 s
